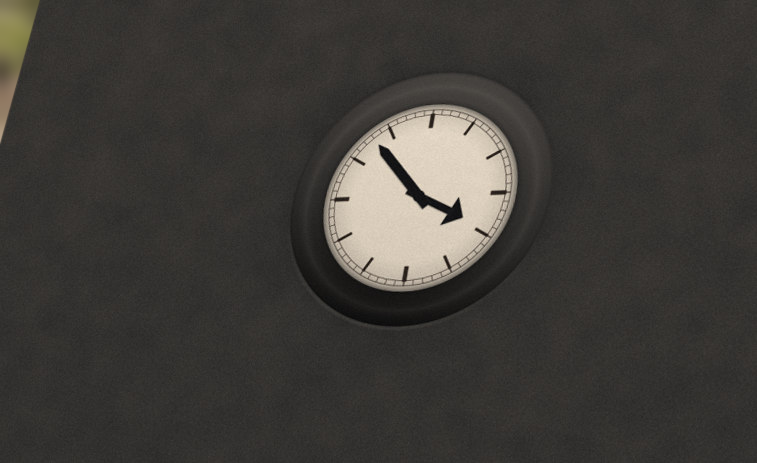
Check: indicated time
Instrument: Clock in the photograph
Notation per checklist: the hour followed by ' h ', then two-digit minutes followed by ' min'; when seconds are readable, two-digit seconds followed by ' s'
3 h 53 min
